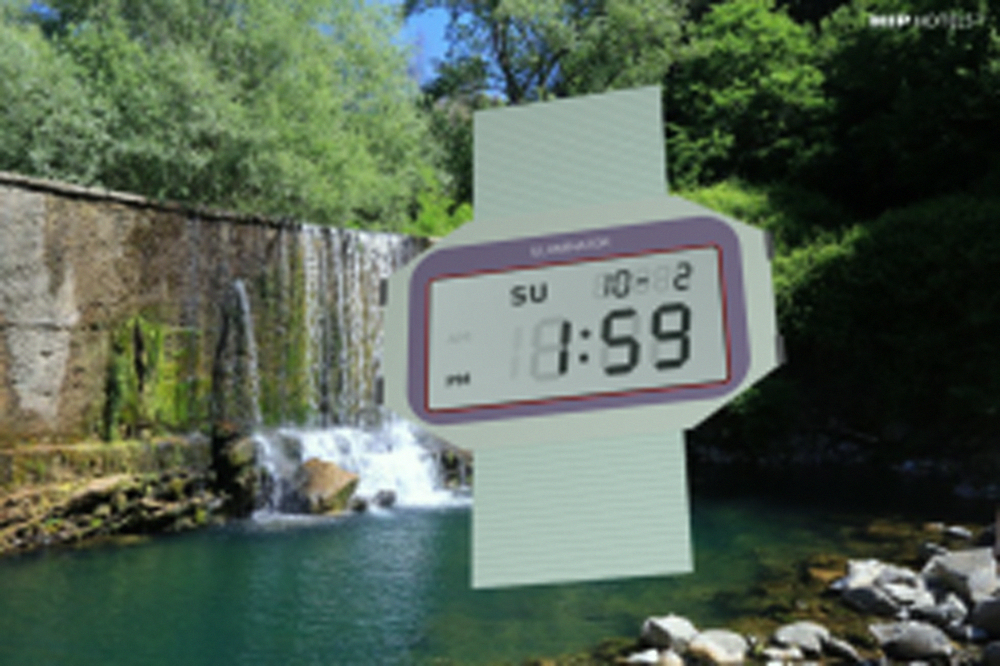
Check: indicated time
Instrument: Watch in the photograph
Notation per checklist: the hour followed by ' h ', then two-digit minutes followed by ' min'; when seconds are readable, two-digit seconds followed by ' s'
1 h 59 min
